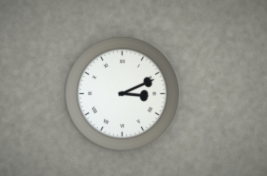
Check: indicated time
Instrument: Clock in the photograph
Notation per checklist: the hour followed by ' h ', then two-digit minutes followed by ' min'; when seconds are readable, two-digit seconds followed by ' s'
3 h 11 min
